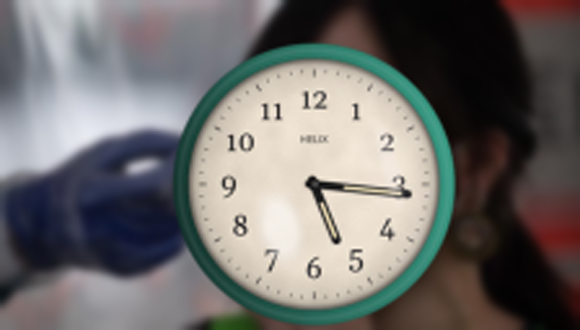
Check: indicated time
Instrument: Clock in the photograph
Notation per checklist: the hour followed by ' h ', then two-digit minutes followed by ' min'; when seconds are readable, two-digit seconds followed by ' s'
5 h 16 min
